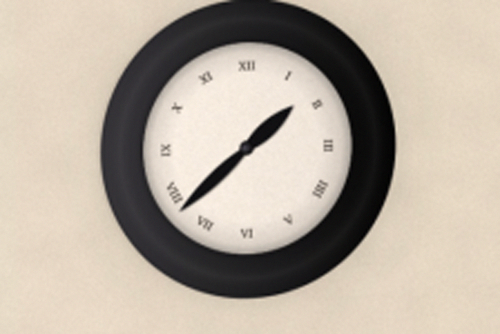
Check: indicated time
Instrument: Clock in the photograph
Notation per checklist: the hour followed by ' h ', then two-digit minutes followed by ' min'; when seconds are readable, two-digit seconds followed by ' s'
1 h 38 min
